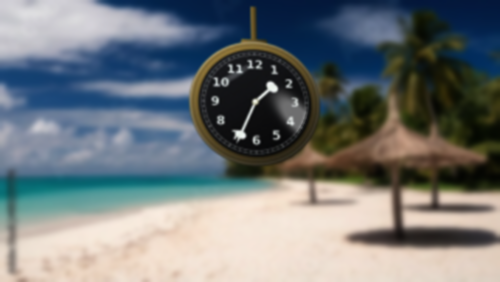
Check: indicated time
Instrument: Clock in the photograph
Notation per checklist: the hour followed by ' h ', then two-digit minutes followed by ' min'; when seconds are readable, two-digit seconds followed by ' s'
1 h 34 min
